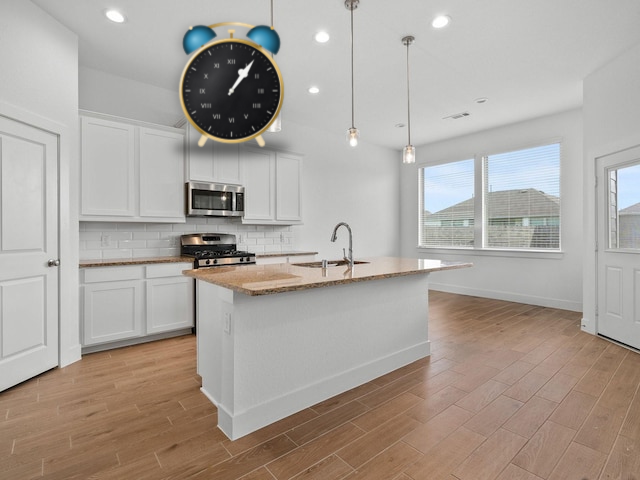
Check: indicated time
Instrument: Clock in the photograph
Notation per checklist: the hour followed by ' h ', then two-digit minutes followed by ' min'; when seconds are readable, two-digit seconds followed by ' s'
1 h 06 min
